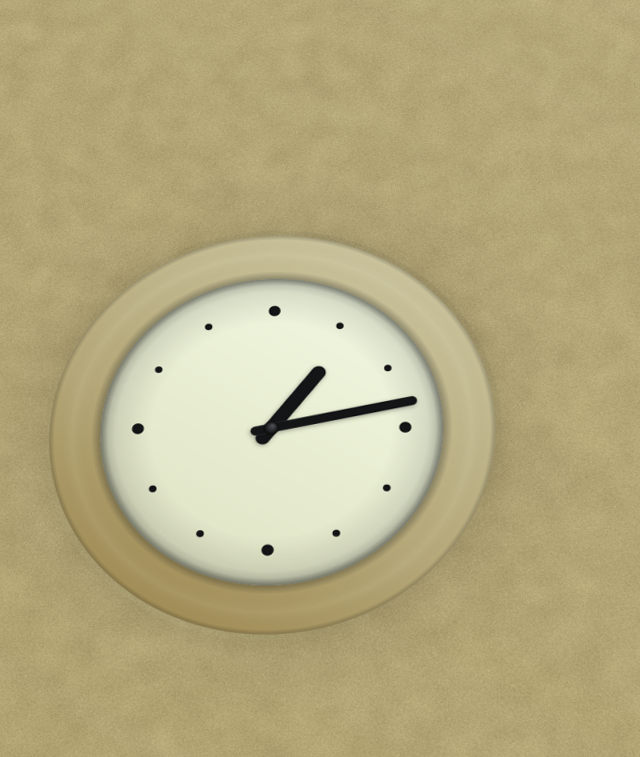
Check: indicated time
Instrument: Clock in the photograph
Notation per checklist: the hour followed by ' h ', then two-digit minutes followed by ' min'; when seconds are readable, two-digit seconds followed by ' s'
1 h 13 min
